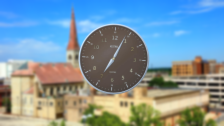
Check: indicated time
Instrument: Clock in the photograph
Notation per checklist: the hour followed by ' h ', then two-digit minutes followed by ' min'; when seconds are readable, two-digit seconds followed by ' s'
7 h 04 min
